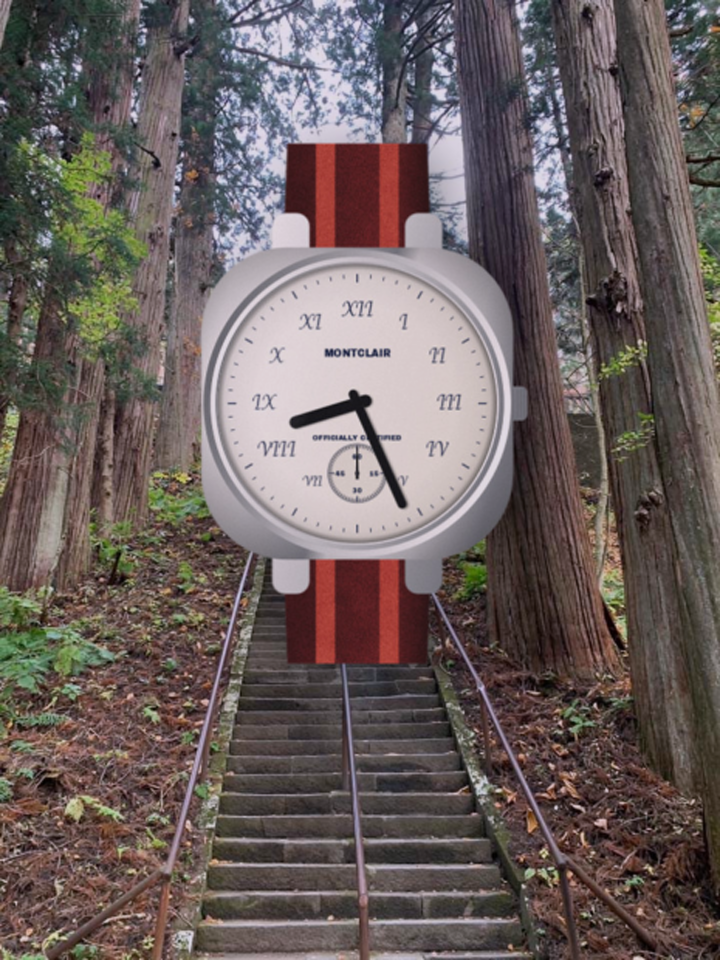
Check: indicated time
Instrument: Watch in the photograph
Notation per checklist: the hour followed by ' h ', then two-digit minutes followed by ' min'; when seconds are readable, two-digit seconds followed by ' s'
8 h 26 min
